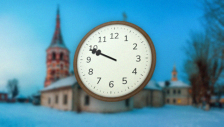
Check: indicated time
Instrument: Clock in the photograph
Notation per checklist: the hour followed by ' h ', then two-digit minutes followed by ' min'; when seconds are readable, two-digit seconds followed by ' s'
9 h 49 min
